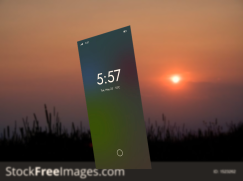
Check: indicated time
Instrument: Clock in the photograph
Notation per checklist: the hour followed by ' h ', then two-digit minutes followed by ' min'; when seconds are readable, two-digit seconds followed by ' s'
5 h 57 min
